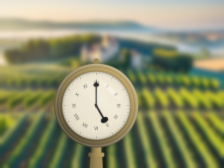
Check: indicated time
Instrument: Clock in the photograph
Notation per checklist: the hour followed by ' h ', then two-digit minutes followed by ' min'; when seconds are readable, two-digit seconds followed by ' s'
5 h 00 min
